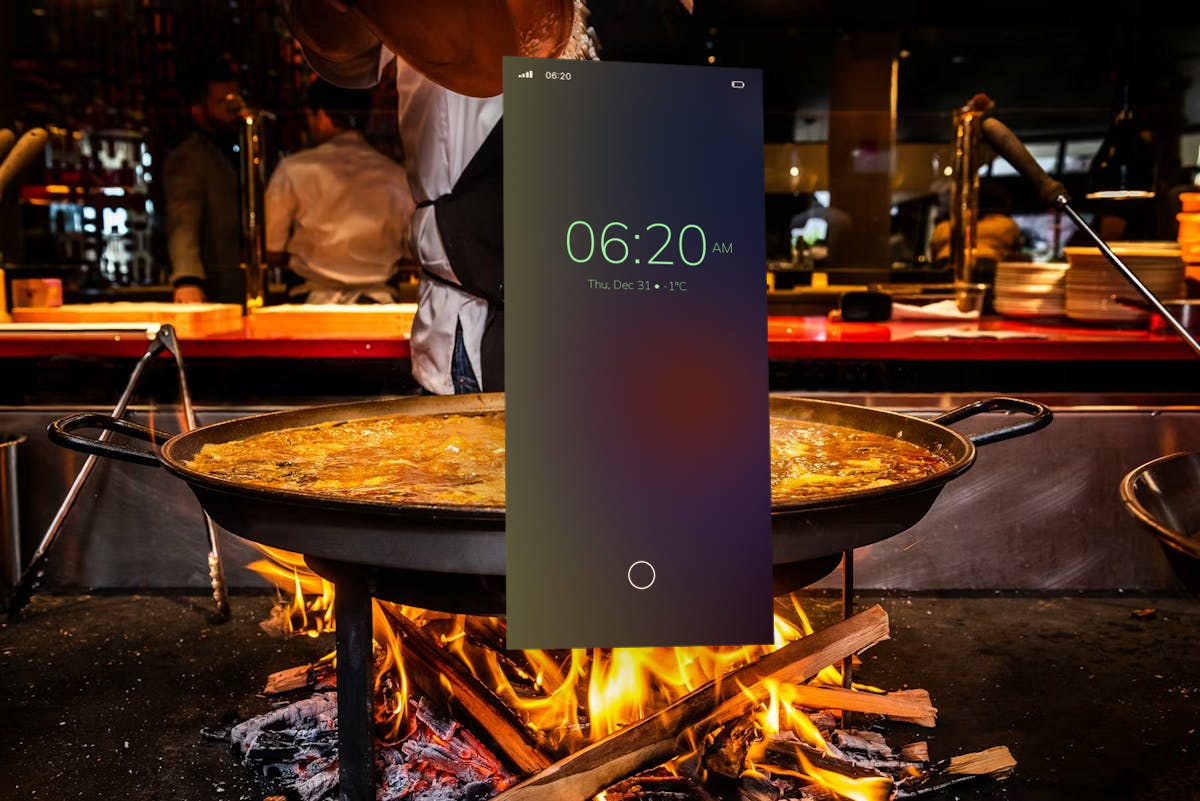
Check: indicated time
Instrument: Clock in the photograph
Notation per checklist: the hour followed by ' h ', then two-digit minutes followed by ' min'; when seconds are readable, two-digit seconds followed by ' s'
6 h 20 min
